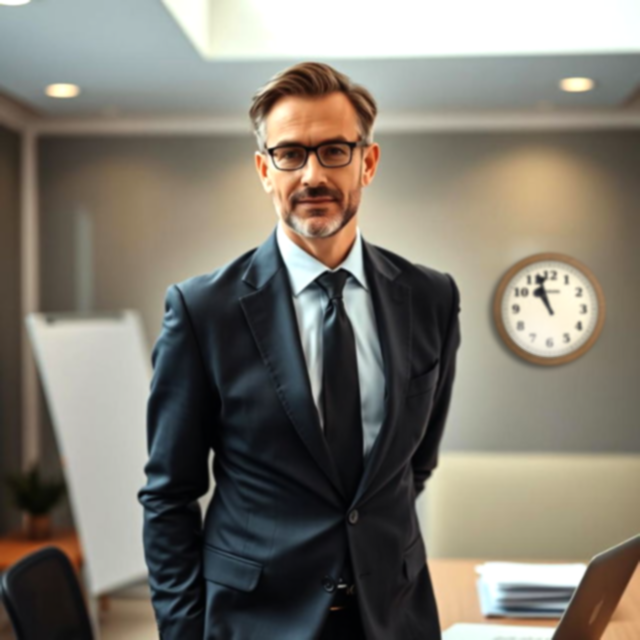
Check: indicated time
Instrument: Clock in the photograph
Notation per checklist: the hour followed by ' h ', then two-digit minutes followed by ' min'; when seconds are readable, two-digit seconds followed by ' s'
10 h 57 min
